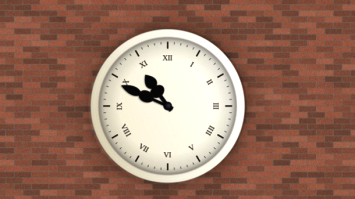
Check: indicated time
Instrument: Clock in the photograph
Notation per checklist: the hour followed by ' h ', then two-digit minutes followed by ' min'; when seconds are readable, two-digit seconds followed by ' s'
10 h 49 min
